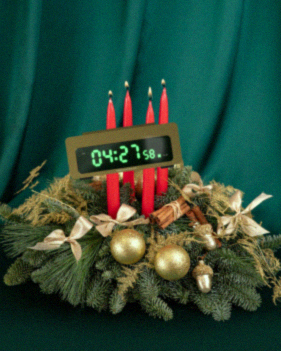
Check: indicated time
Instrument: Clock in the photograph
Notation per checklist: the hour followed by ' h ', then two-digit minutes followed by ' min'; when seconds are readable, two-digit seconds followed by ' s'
4 h 27 min 58 s
